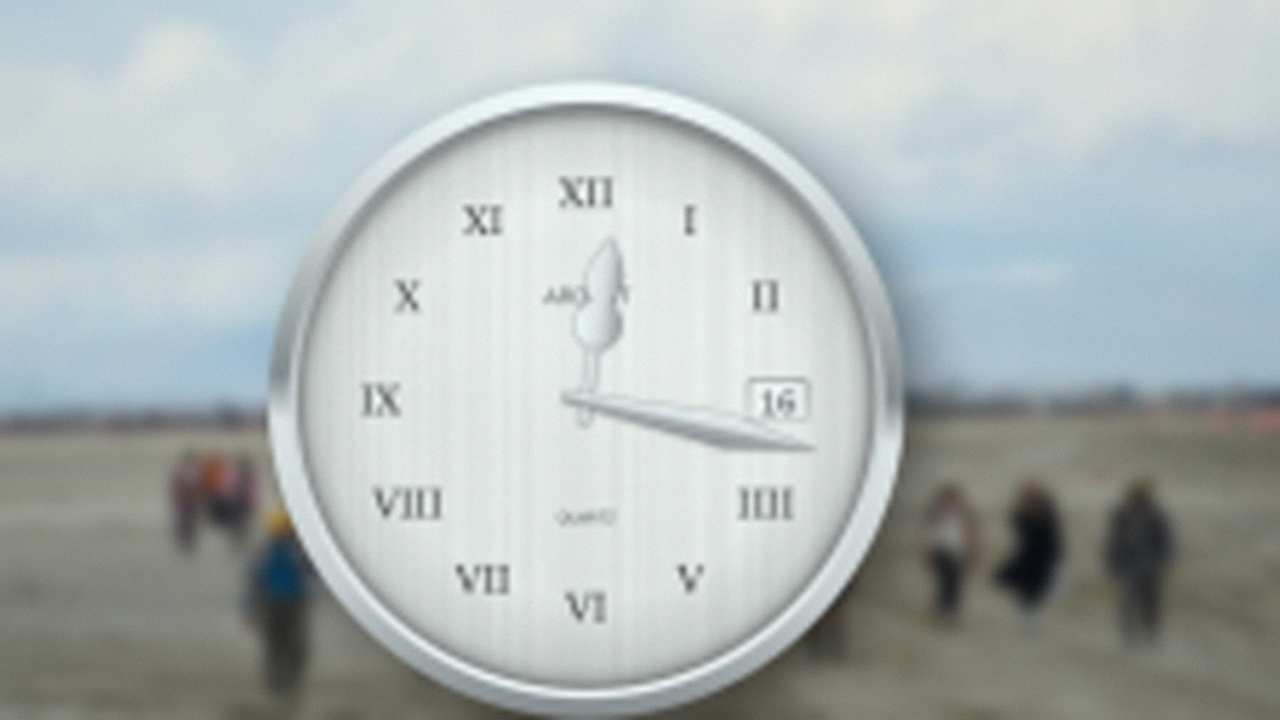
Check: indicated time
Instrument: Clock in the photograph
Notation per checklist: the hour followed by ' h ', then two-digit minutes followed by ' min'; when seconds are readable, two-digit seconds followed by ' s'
12 h 17 min
